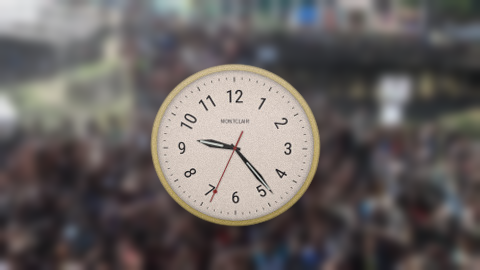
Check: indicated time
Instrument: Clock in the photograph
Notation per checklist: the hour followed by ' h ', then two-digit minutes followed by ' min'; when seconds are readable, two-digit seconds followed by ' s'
9 h 23 min 34 s
